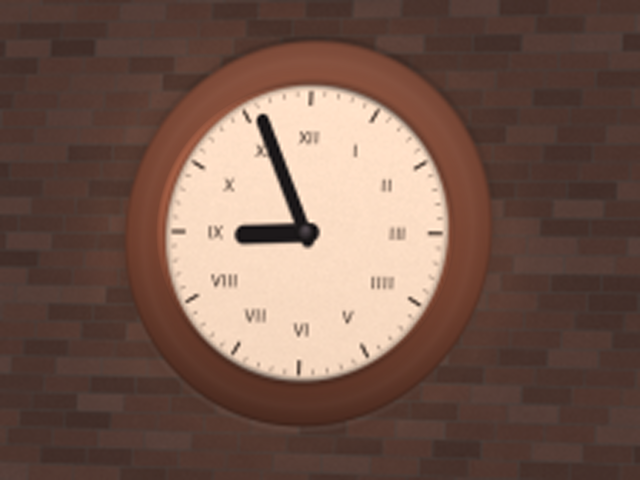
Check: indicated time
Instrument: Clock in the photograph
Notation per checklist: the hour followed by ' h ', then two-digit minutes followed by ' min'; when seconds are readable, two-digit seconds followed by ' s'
8 h 56 min
